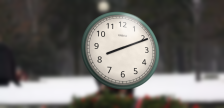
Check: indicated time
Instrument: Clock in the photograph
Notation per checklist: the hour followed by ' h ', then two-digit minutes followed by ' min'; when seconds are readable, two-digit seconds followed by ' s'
8 h 11 min
